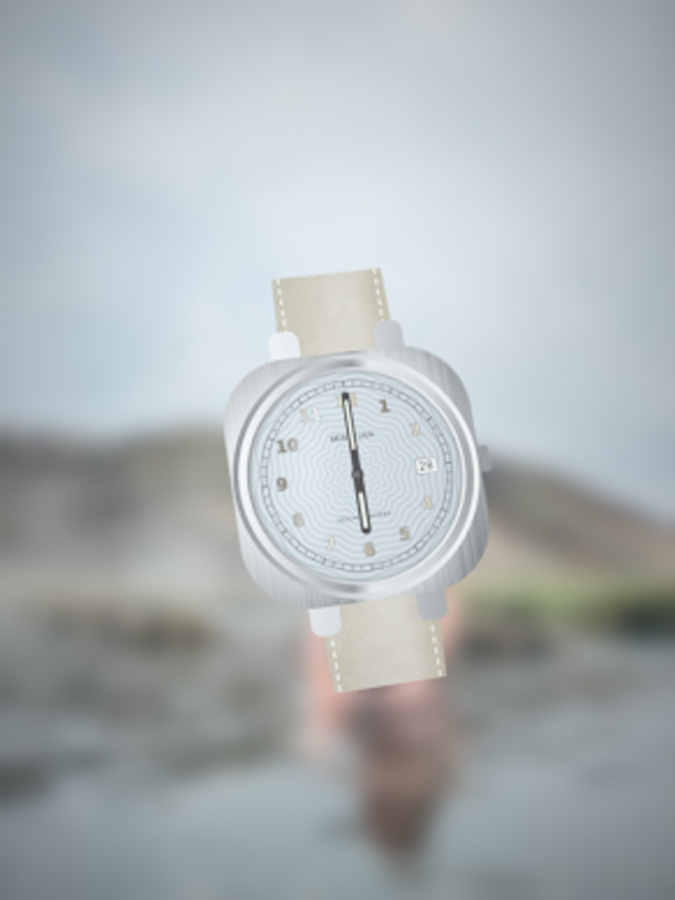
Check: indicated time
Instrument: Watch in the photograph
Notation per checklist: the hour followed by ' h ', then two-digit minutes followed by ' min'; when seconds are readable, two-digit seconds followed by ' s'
6 h 00 min
